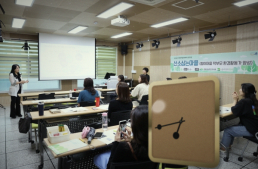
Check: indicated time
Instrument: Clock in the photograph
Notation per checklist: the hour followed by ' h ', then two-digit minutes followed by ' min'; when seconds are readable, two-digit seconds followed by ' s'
6 h 43 min
